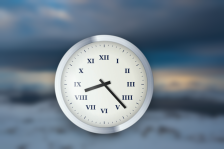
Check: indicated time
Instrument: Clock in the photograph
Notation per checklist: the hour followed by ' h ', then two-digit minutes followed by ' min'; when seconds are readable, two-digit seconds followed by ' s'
8 h 23 min
